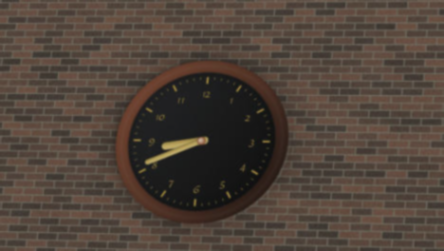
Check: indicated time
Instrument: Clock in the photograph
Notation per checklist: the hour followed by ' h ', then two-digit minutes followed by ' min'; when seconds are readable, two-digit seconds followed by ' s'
8 h 41 min
